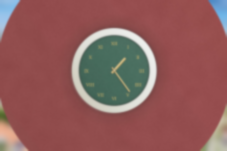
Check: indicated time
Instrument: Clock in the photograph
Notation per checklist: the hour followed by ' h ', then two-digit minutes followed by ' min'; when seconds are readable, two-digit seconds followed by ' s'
1 h 24 min
